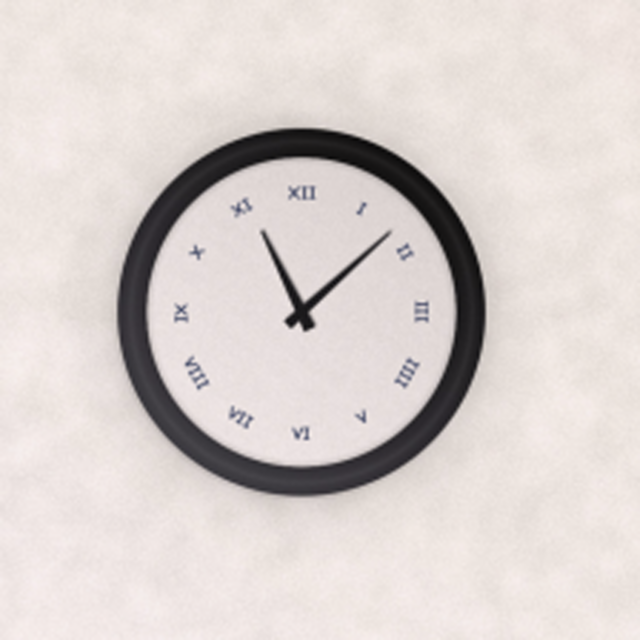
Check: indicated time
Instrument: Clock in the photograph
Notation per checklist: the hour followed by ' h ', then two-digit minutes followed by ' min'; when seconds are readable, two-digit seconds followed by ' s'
11 h 08 min
